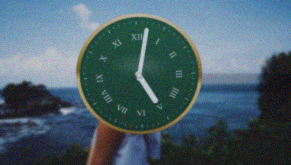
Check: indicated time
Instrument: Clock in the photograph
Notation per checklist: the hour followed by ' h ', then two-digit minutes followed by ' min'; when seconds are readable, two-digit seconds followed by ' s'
5 h 02 min
